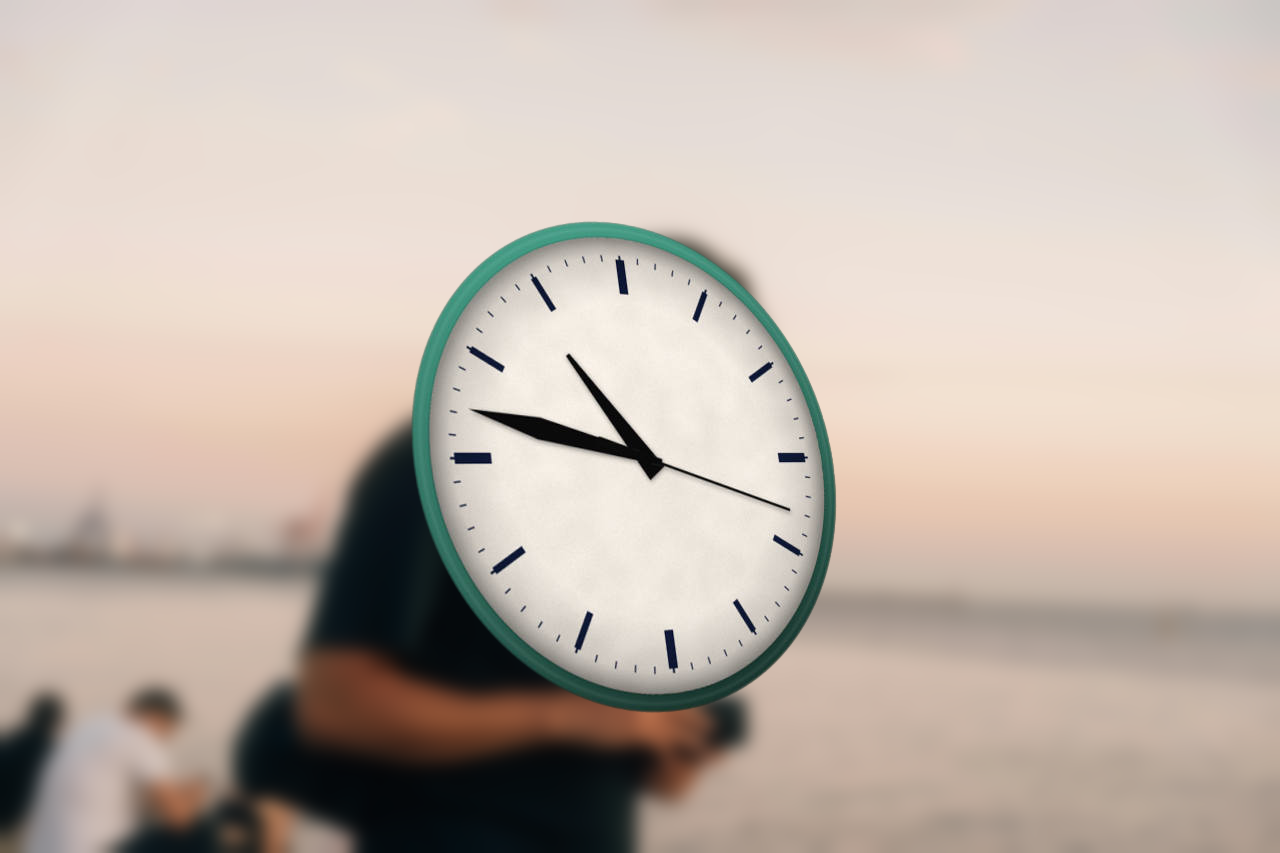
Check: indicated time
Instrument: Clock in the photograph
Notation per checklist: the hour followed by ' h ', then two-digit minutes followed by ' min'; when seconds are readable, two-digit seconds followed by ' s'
10 h 47 min 18 s
